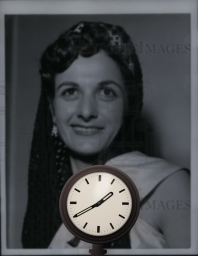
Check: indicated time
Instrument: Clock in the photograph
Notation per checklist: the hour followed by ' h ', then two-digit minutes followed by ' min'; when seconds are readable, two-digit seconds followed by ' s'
1 h 40 min
